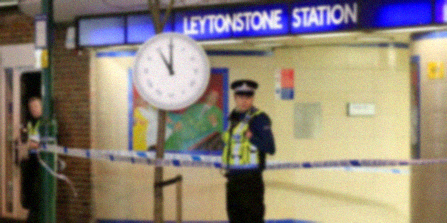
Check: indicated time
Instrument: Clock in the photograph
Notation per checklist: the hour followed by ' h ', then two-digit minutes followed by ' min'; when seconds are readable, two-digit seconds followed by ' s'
11 h 00 min
